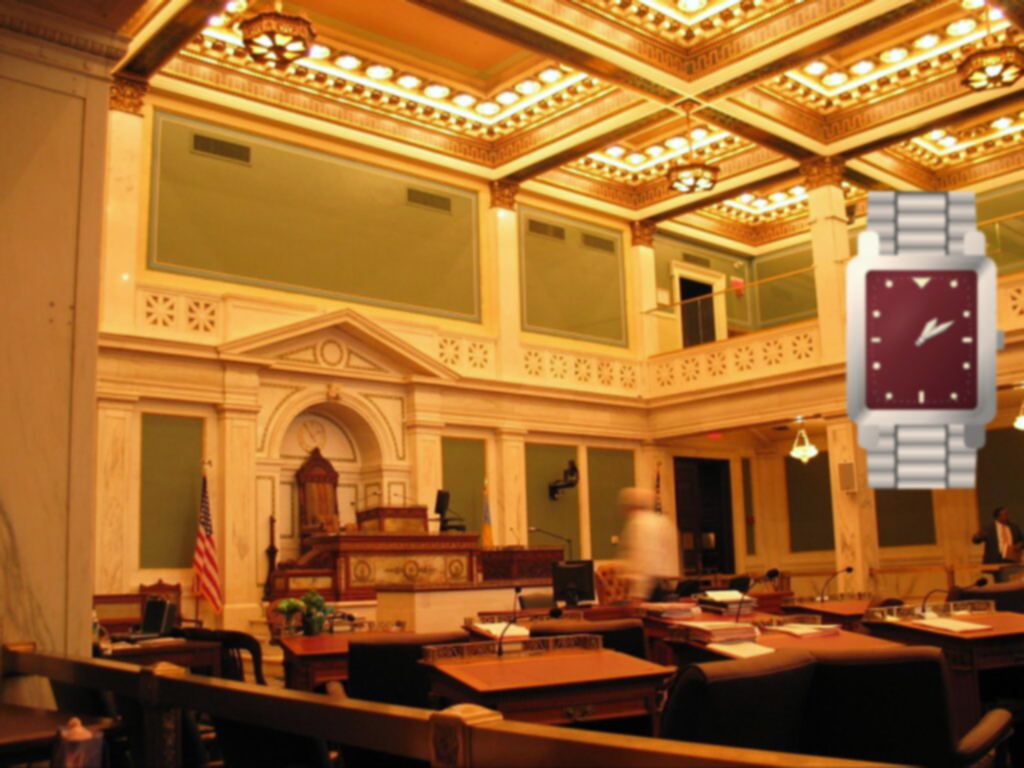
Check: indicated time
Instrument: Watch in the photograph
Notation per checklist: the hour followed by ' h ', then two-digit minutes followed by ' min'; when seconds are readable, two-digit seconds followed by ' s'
1 h 10 min
